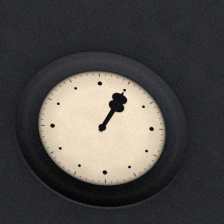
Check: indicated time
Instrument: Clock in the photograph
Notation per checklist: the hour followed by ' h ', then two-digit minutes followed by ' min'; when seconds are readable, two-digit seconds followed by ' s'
1 h 05 min
